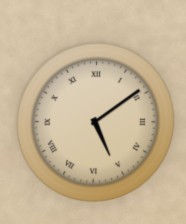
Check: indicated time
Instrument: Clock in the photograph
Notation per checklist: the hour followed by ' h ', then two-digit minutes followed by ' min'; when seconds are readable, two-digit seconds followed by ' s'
5 h 09 min
